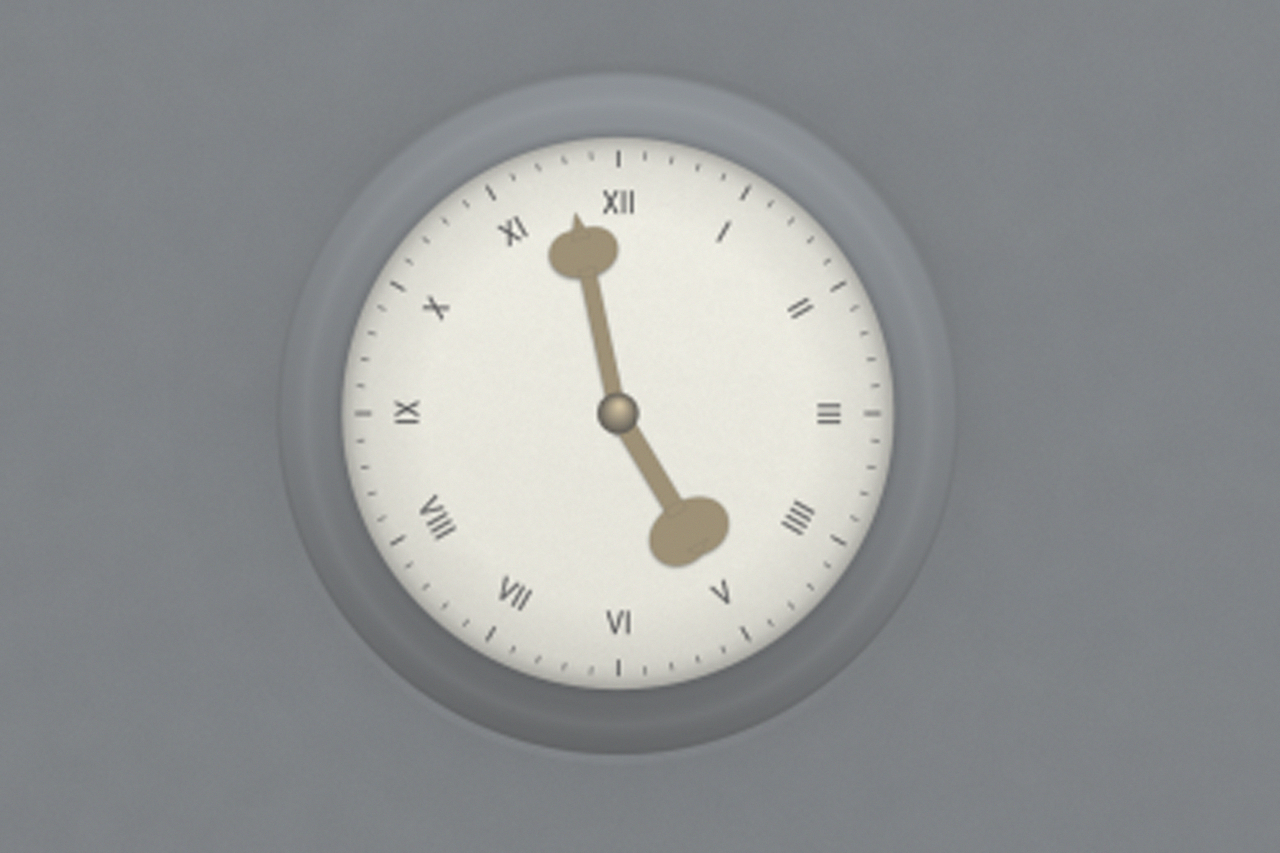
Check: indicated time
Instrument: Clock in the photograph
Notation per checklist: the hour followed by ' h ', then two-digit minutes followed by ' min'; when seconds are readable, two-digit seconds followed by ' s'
4 h 58 min
